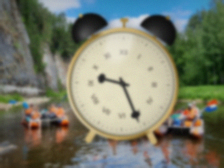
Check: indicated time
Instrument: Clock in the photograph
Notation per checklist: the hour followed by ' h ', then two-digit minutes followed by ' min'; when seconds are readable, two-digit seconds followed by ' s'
9 h 26 min
